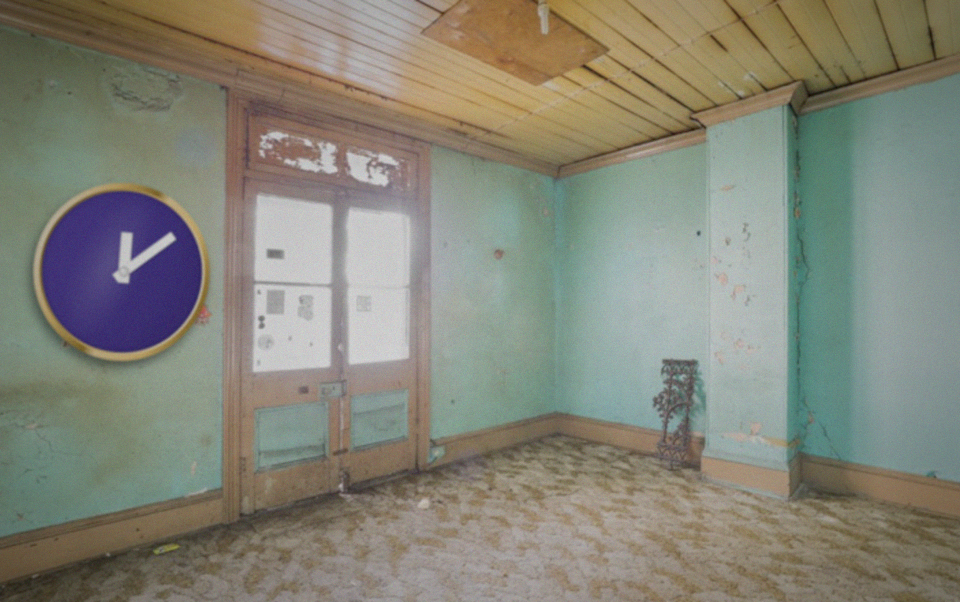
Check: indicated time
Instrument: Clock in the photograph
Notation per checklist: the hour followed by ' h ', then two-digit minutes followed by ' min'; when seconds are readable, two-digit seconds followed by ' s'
12 h 09 min
